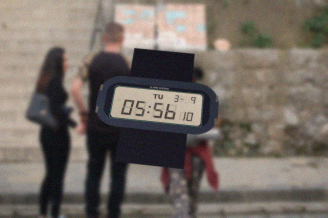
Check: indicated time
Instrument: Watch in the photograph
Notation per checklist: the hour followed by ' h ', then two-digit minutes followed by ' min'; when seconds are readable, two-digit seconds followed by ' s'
5 h 56 min 10 s
